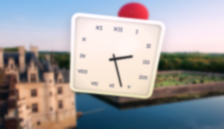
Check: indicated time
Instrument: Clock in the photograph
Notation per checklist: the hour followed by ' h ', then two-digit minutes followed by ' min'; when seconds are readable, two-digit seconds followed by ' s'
2 h 27 min
